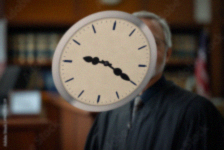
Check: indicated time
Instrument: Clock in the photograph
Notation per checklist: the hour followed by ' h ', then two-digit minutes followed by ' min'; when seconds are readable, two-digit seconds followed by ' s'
9 h 20 min
